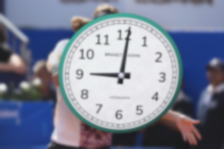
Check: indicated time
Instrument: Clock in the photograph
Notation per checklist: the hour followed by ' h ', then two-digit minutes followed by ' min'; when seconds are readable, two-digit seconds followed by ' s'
9 h 01 min
